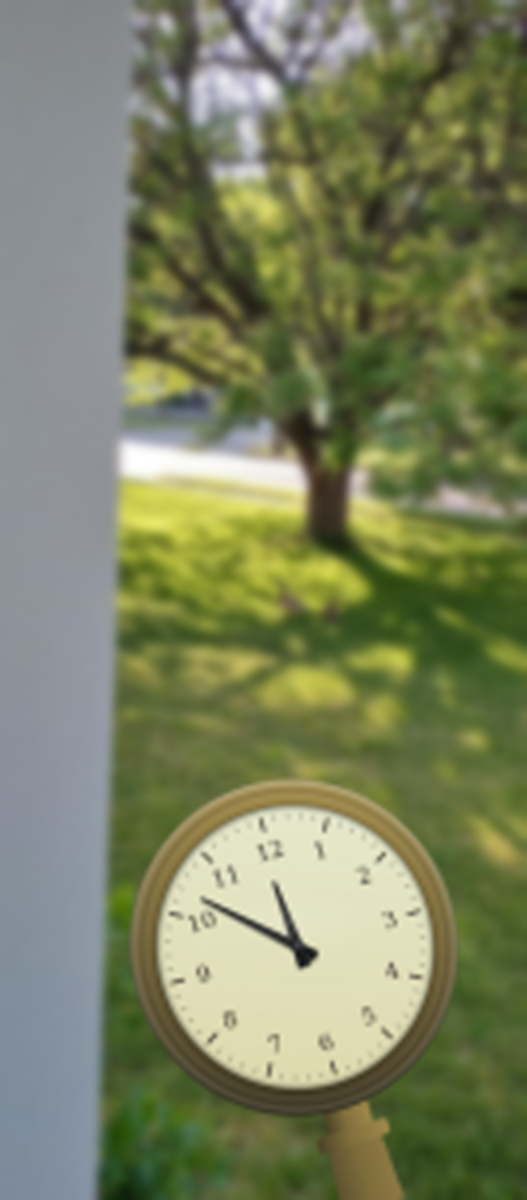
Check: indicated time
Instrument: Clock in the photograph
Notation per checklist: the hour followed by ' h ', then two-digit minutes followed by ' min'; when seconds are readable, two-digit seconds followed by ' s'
11 h 52 min
